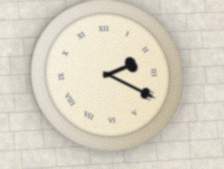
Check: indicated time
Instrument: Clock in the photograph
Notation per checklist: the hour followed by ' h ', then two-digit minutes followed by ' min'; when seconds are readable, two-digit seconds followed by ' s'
2 h 20 min
